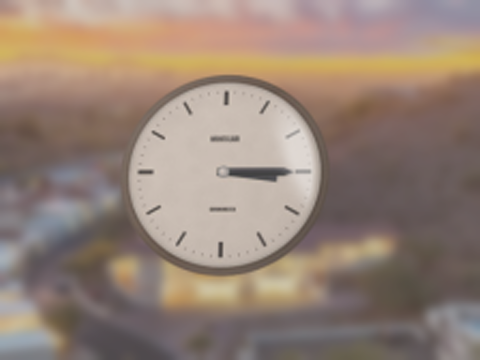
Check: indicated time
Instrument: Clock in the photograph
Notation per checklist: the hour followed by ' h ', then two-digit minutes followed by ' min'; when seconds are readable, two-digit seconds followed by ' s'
3 h 15 min
